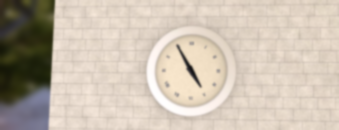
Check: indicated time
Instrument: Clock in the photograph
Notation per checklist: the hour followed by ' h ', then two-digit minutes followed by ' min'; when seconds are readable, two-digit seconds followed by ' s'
4 h 55 min
